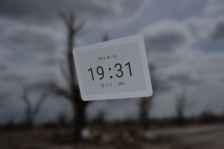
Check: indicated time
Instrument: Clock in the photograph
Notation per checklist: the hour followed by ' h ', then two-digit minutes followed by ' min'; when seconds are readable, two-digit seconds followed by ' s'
19 h 31 min
